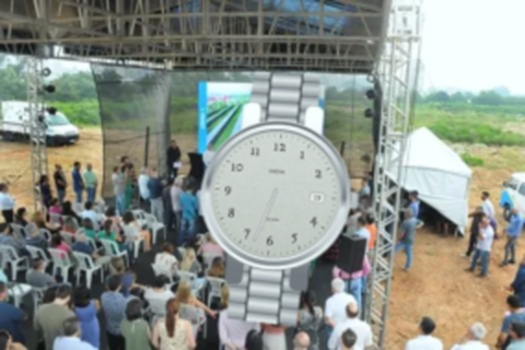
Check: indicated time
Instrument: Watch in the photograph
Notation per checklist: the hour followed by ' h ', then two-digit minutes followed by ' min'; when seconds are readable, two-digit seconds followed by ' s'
6 h 33 min
